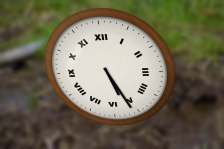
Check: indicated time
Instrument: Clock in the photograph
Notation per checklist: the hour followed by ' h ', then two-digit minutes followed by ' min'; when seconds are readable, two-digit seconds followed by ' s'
5 h 26 min
